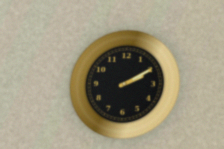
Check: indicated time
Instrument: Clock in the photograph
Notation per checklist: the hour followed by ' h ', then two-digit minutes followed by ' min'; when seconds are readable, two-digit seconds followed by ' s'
2 h 10 min
